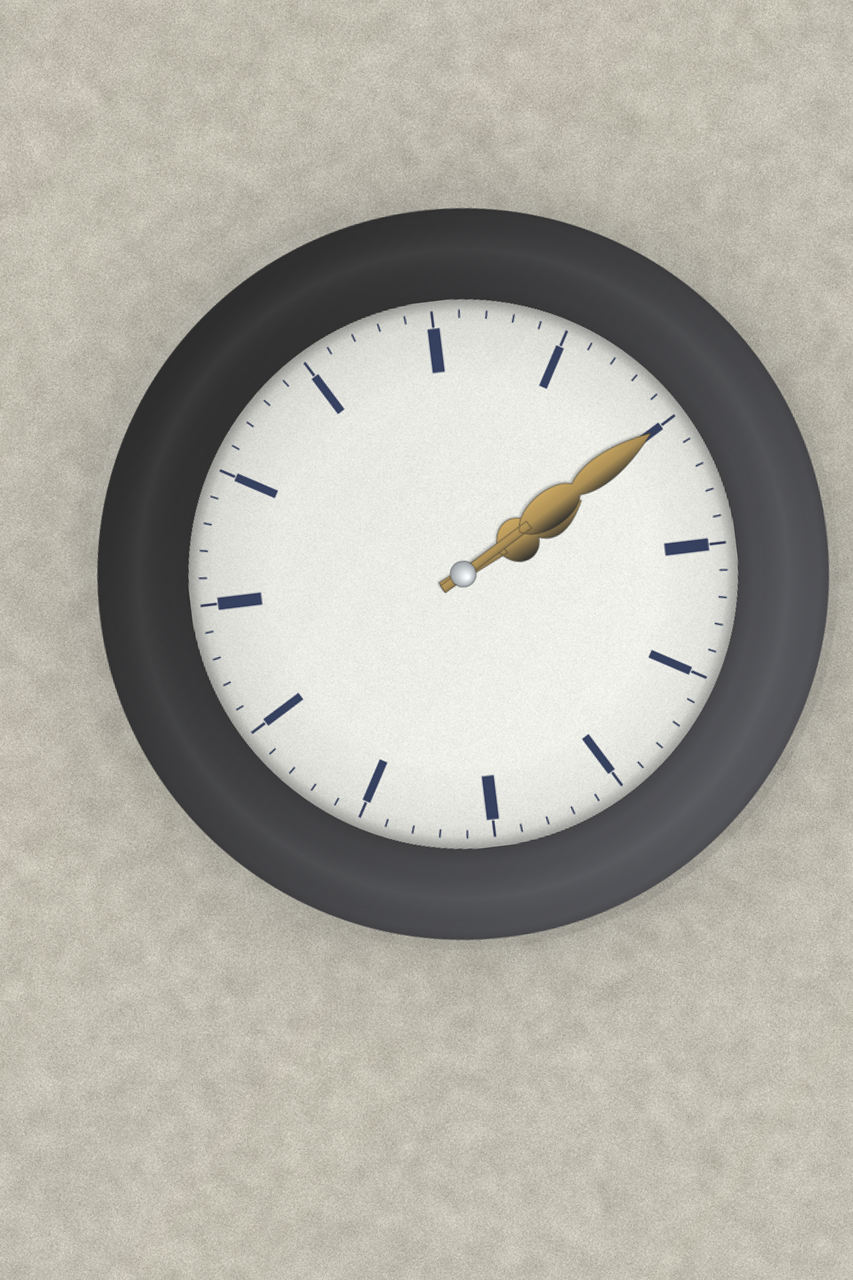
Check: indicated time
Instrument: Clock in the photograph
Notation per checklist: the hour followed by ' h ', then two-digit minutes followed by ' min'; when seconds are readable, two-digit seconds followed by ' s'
2 h 10 min
